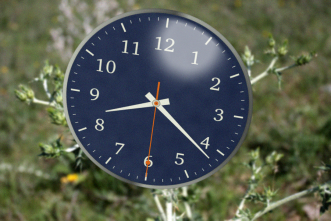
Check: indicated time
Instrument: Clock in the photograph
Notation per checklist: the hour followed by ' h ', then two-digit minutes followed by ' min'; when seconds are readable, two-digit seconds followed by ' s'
8 h 21 min 30 s
